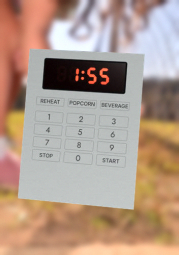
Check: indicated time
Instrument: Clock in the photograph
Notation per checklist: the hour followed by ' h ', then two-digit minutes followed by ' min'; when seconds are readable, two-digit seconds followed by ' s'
1 h 55 min
